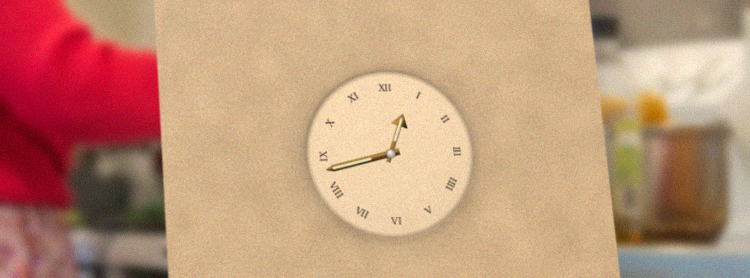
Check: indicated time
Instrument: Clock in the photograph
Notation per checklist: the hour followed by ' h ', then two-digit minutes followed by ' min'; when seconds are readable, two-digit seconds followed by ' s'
12 h 43 min
